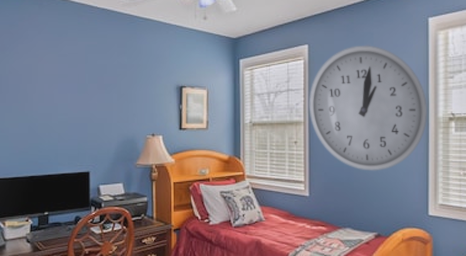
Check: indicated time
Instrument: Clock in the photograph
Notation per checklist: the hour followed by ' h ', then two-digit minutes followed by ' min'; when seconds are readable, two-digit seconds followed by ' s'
1 h 02 min
